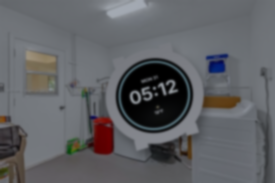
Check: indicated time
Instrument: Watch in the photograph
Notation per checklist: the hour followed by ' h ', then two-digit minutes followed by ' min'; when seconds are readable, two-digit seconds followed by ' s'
5 h 12 min
